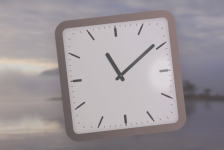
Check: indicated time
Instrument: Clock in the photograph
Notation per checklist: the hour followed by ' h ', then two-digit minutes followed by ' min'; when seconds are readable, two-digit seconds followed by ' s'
11 h 09 min
